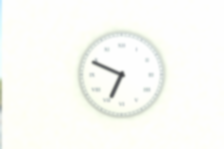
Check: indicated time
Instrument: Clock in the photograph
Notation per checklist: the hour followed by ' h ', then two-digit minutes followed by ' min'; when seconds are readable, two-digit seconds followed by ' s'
6 h 49 min
